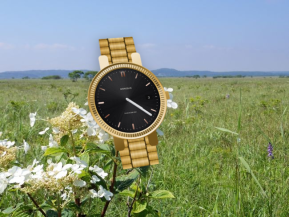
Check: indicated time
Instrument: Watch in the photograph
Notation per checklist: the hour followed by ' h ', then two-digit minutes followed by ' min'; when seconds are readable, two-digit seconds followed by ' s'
4 h 22 min
